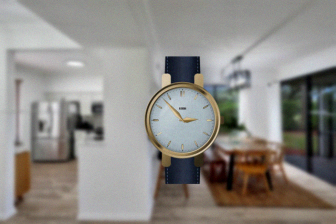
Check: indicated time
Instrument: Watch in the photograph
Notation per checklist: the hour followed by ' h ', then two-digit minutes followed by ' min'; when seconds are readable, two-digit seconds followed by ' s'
2 h 53 min
